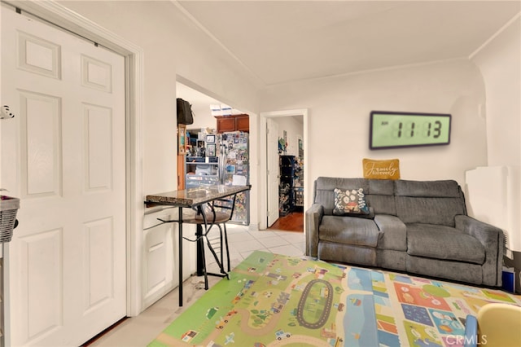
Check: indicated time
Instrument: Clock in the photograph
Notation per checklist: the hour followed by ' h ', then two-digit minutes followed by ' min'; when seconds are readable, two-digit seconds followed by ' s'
11 h 13 min
